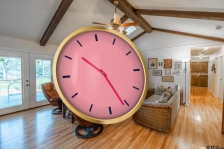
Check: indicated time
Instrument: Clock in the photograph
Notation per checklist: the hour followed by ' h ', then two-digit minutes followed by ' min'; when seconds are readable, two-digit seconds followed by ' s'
10 h 26 min
